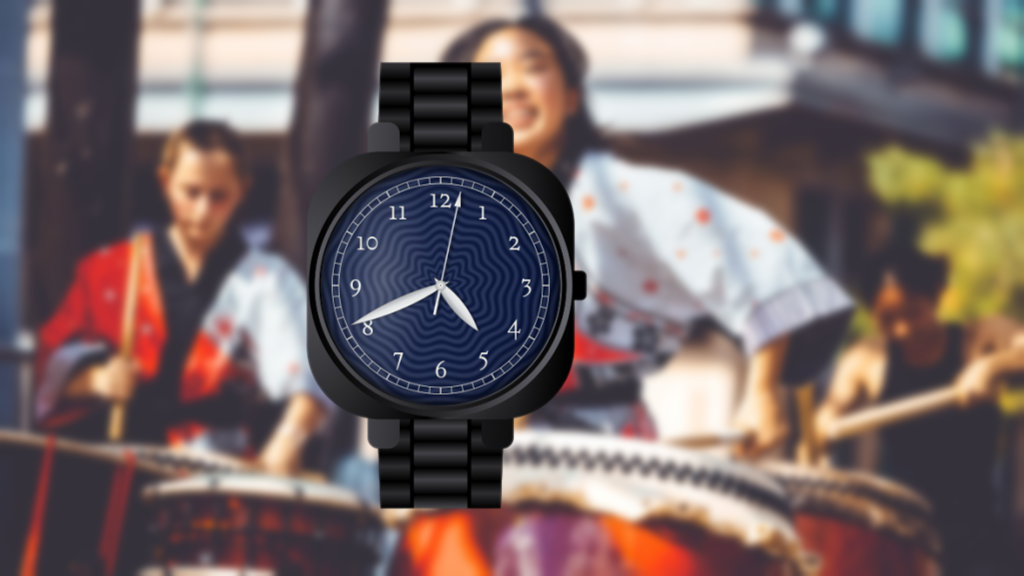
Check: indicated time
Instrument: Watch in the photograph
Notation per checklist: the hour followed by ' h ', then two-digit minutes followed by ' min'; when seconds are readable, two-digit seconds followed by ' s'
4 h 41 min 02 s
